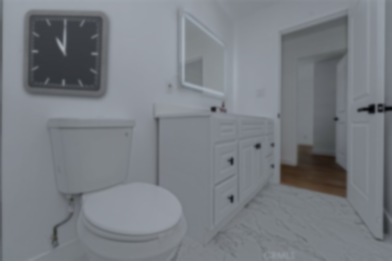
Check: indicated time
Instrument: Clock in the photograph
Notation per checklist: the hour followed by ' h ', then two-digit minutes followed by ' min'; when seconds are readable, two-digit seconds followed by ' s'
11 h 00 min
